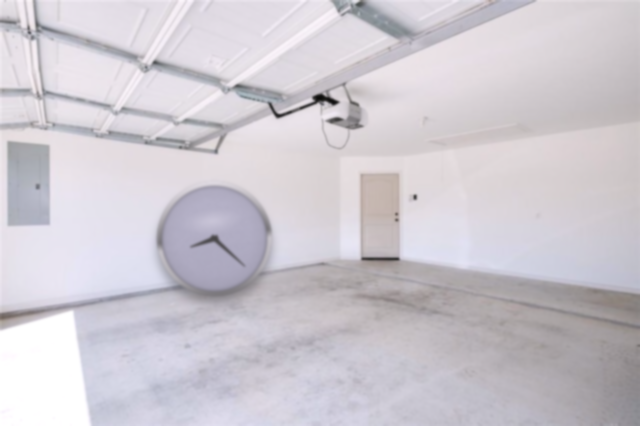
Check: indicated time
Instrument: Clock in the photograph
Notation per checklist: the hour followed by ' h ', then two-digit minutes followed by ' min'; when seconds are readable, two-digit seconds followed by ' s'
8 h 22 min
